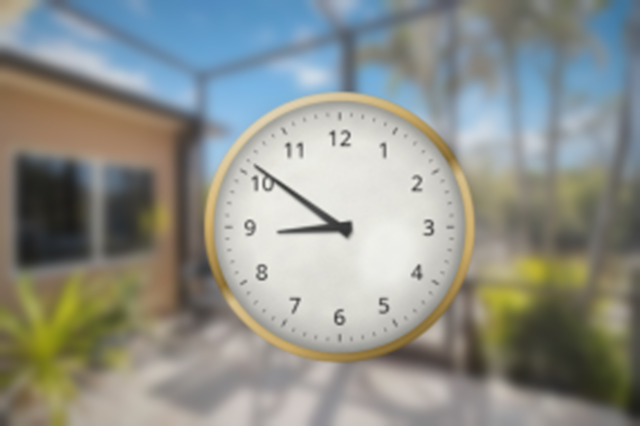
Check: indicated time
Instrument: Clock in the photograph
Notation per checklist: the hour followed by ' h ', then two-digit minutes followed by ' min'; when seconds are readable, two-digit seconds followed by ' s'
8 h 51 min
